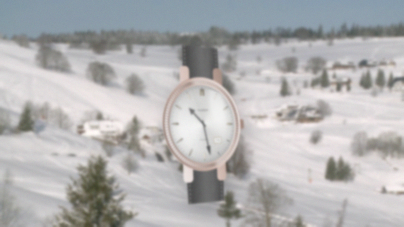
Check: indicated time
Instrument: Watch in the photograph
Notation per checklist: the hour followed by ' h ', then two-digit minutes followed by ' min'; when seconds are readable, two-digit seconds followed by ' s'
10 h 28 min
